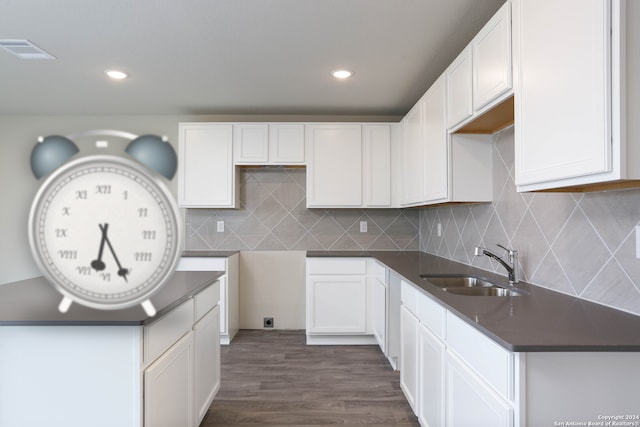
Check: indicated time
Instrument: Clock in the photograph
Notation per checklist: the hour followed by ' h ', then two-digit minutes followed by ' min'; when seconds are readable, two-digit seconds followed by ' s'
6 h 26 min
